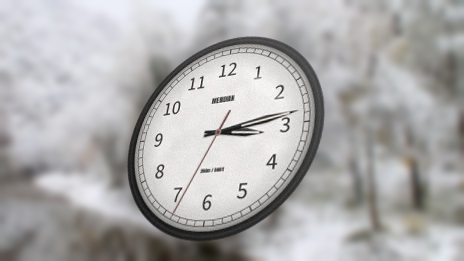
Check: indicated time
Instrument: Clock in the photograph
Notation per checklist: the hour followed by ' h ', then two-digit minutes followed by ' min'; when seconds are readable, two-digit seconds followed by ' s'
3 h 13 min 34 s
